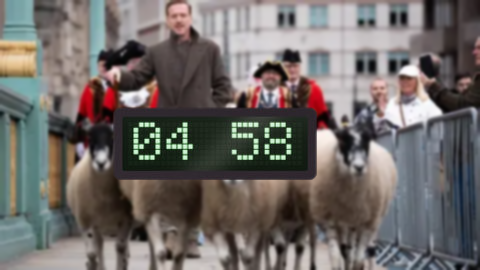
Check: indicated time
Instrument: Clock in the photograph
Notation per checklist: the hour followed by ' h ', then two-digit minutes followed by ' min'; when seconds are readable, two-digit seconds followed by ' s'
4 h 58 min
